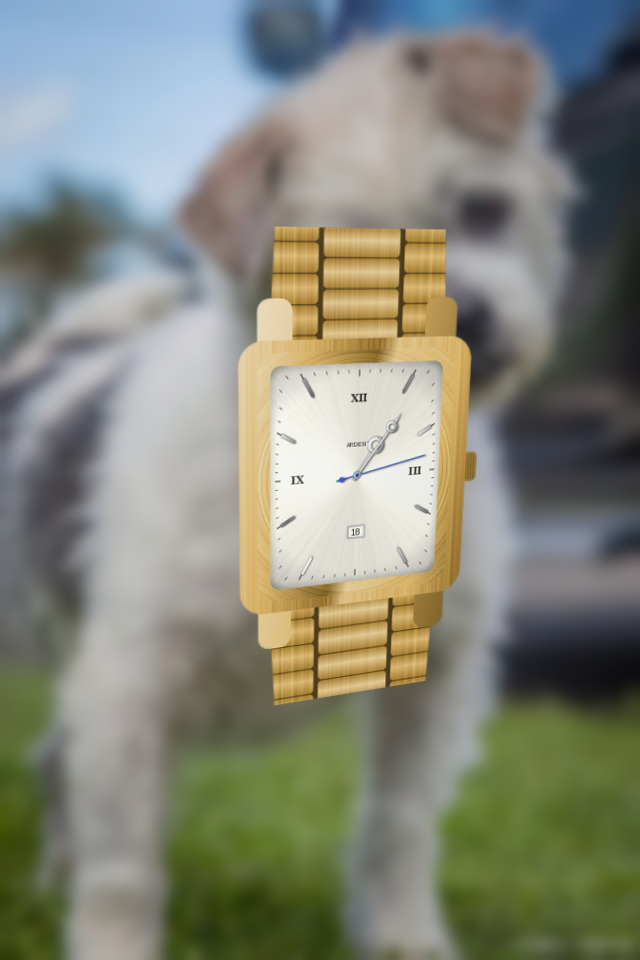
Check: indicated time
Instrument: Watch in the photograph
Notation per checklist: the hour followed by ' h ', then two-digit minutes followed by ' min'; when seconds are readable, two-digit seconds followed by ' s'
1 h 06 min 13 s
